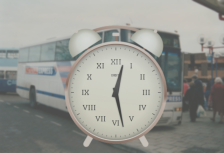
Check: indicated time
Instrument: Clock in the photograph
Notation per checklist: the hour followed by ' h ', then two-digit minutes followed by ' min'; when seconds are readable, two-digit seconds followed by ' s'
12 h 28 min
